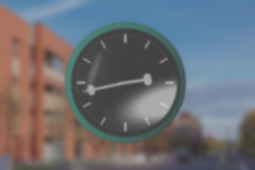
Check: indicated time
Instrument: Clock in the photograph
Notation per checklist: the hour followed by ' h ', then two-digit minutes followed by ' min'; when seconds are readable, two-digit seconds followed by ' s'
2 h 43 min
